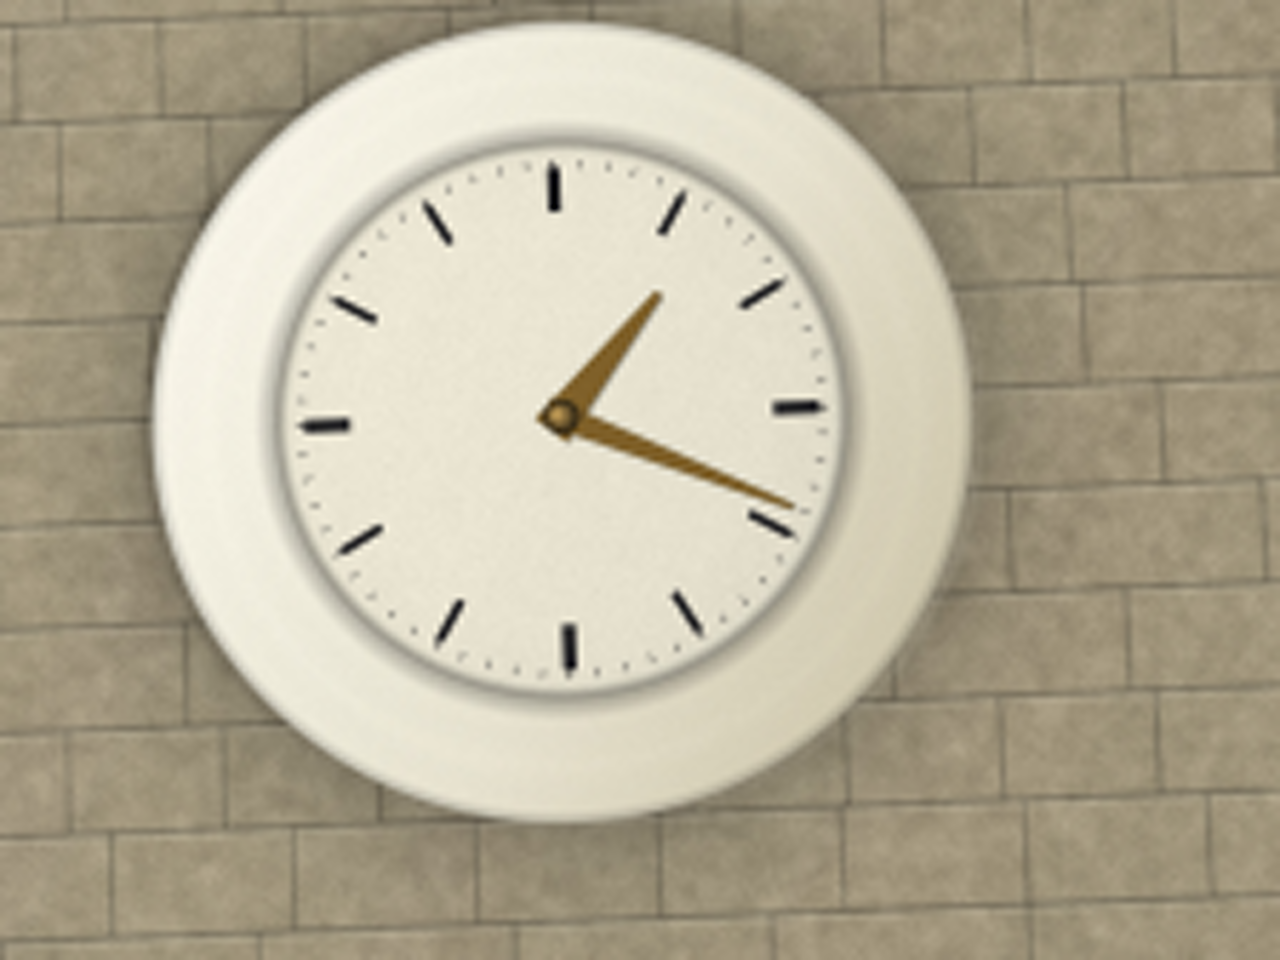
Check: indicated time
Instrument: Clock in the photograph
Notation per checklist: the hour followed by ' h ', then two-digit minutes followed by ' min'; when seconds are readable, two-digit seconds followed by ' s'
1 h 19 min
